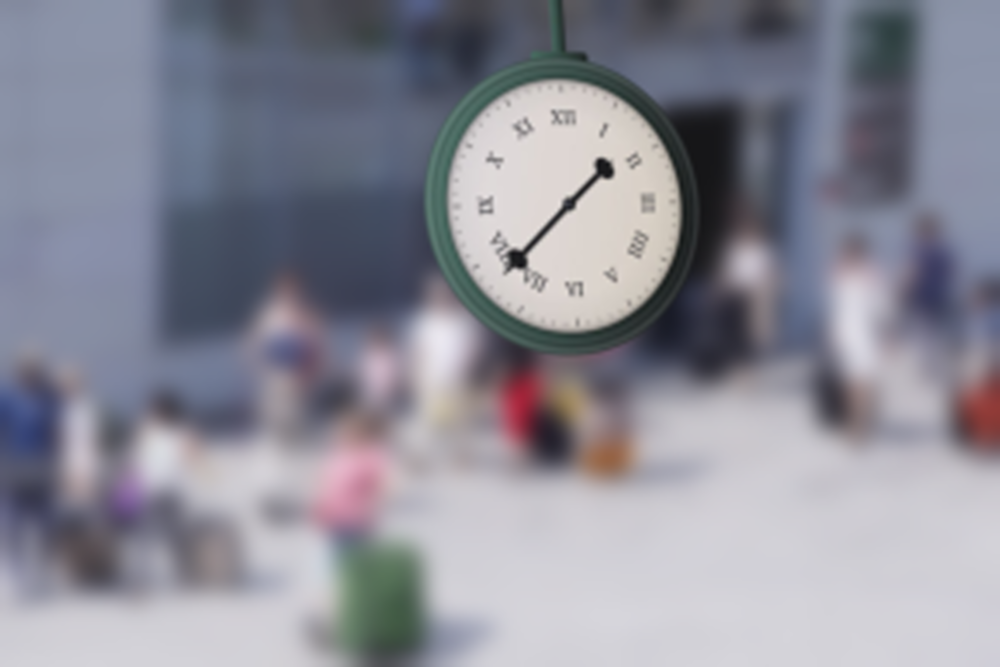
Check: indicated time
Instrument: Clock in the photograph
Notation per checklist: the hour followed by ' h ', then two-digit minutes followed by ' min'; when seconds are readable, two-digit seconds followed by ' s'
1 h 38 min
